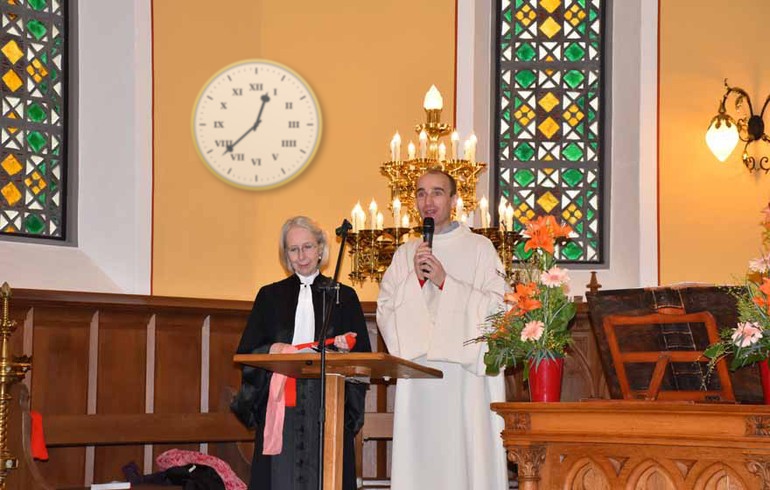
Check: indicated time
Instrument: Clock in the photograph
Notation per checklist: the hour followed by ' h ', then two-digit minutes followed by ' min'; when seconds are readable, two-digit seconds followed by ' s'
12 h 38 min
